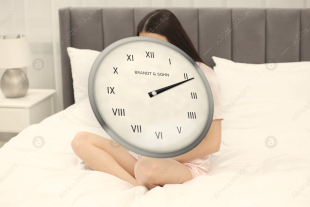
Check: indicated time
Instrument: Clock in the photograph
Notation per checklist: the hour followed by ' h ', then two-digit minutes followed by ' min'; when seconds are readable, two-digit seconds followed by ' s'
2 h 11 min
